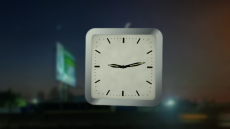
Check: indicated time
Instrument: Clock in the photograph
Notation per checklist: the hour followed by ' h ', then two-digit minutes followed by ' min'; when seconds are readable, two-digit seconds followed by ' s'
9 h 13 min
